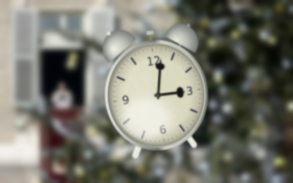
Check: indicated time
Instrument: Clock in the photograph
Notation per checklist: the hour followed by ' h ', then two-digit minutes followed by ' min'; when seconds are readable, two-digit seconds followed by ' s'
3 h 02 min
